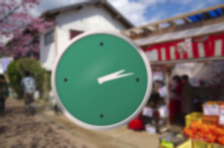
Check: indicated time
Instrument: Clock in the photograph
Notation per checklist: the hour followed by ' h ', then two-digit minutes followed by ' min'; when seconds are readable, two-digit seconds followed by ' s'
2 h 13 min
